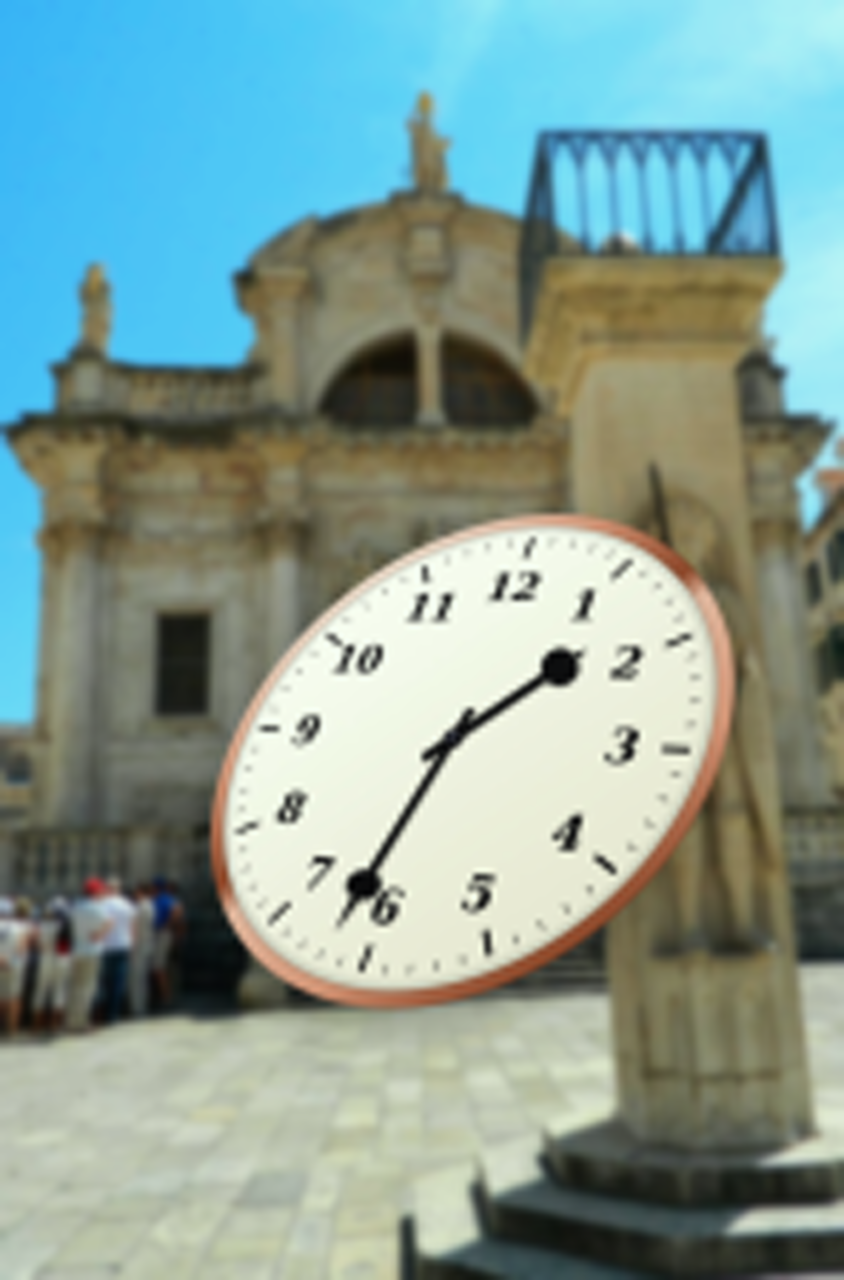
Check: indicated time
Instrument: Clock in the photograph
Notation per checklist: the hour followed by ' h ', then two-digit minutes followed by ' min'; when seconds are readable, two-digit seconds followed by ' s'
1 h 32 min
